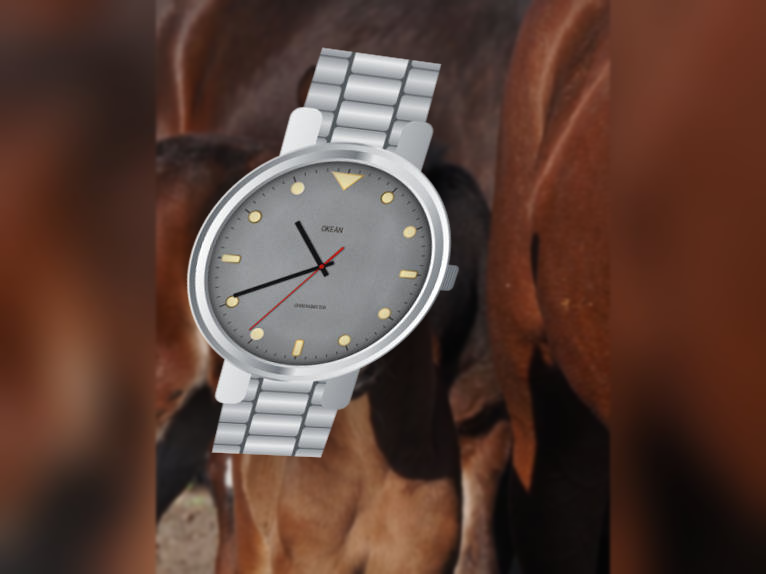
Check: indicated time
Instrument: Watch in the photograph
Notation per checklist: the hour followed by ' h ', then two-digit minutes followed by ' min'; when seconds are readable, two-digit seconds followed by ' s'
10 h 40 min 36 s
